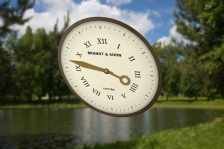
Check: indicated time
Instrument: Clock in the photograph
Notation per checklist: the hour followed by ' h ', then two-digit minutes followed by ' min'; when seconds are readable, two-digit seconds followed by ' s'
3 h 47 min
